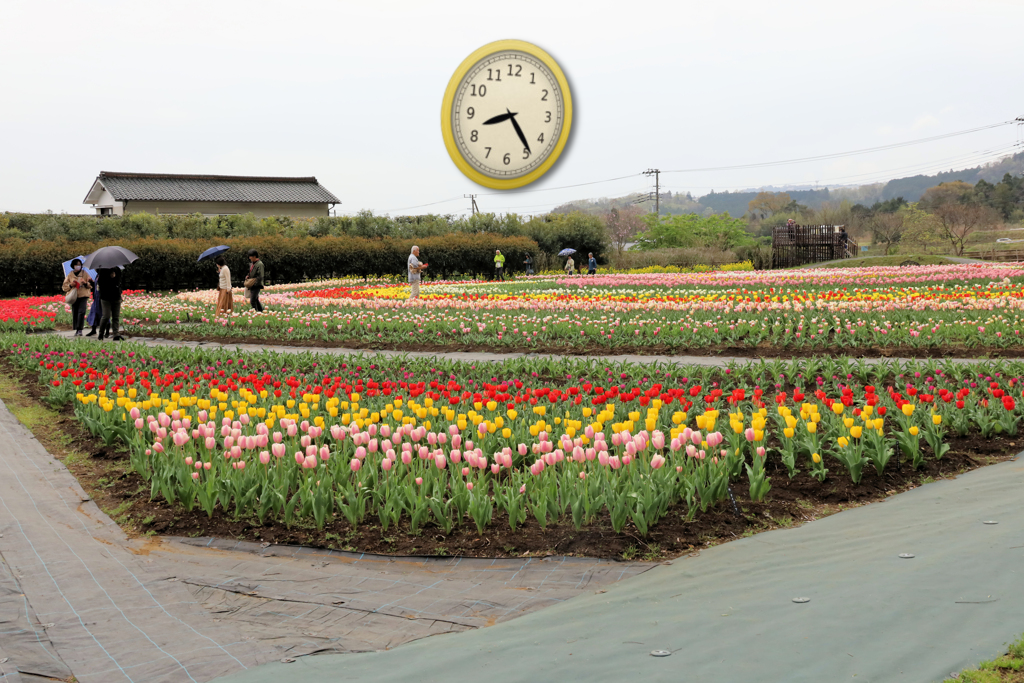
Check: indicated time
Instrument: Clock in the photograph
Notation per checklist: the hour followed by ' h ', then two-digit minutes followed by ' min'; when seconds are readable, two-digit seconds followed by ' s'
8 h 24 min
